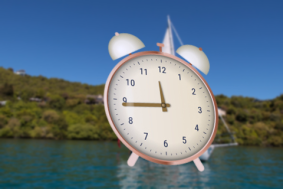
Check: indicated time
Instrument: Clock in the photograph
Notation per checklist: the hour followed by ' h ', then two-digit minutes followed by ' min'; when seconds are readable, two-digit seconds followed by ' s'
11 h 44 min
